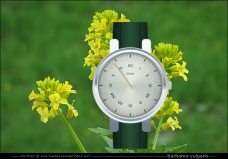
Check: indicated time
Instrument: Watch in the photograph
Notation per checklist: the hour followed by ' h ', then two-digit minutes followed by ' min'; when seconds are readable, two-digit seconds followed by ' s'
10 h 54 min
